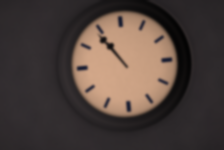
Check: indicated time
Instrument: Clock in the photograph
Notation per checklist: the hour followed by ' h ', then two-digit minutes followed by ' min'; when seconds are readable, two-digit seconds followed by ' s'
10 h 54 min
